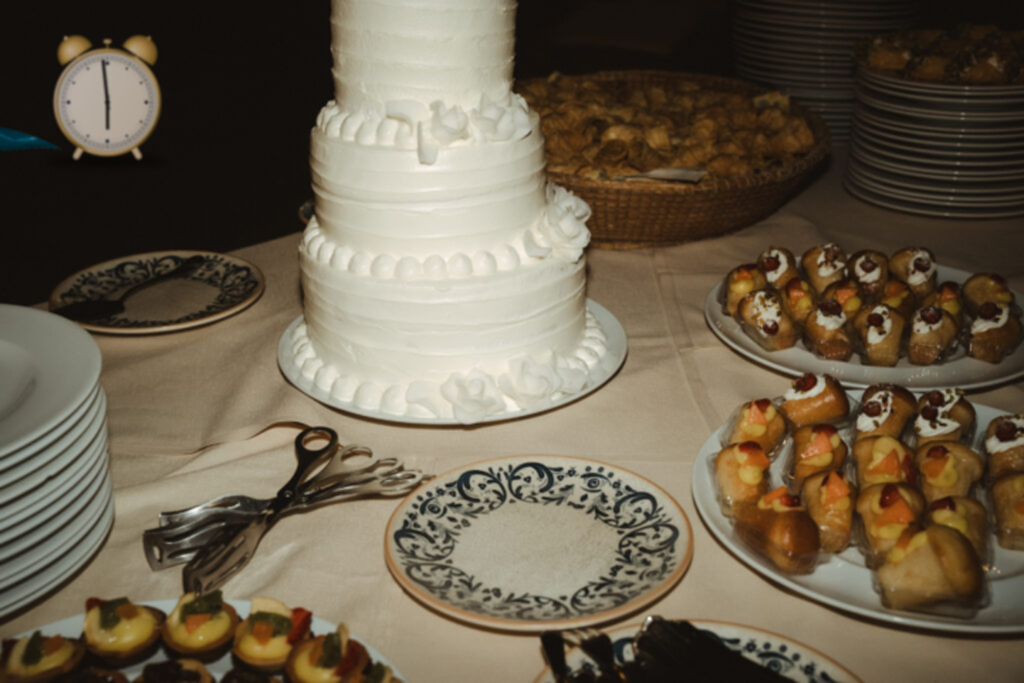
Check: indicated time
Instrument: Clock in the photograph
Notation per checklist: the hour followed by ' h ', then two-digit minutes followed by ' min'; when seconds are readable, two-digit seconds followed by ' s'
5 h 59 min
